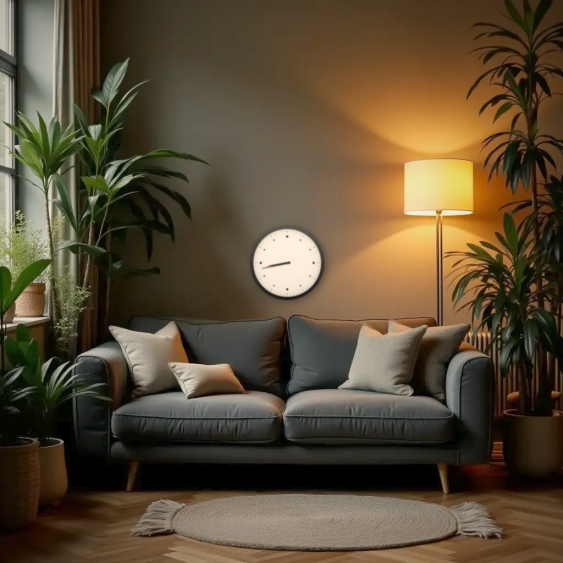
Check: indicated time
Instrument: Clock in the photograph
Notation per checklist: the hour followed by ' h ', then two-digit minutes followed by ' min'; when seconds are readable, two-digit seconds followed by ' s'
8 h 43 min
